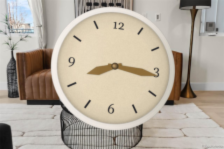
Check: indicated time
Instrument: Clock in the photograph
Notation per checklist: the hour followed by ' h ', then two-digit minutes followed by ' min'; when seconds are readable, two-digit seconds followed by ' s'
8 h 16 min
